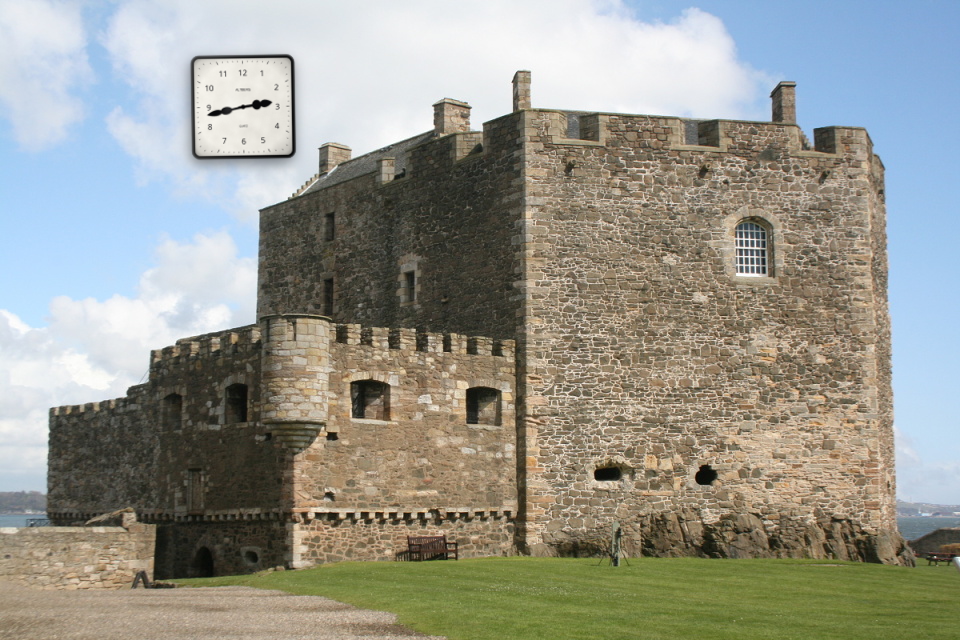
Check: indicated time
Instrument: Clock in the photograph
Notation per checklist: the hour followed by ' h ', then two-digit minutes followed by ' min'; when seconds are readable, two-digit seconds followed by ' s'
2 h 43 min
